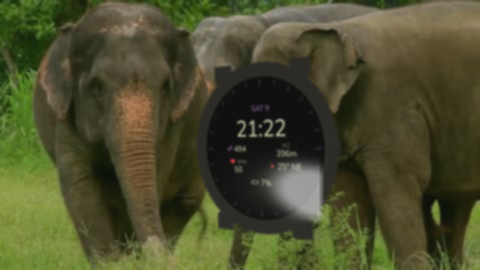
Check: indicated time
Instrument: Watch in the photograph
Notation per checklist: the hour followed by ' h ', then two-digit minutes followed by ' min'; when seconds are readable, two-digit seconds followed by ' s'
21 h 22 min
